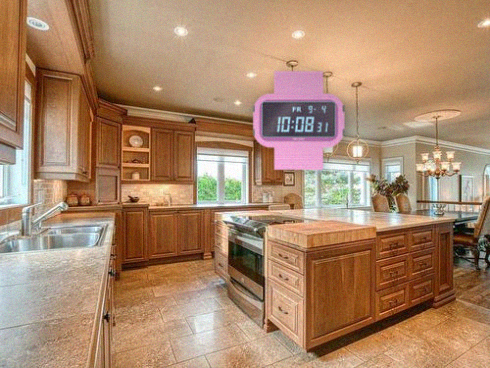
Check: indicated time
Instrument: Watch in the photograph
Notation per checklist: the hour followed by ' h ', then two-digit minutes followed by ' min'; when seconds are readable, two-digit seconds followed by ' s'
10 h 08 min 31 s
